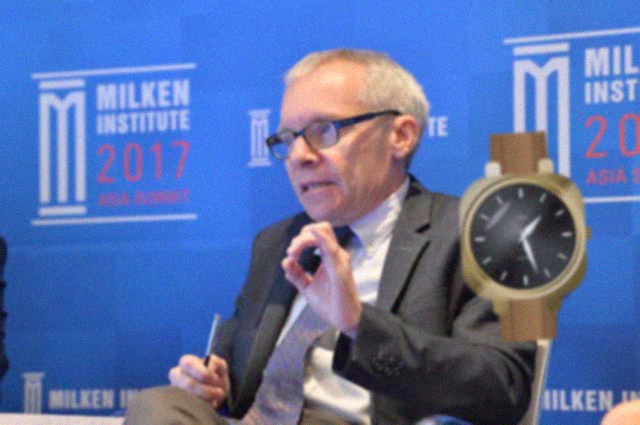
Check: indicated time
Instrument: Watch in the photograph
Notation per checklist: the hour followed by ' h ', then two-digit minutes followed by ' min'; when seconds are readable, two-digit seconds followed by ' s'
1 h 27 min
